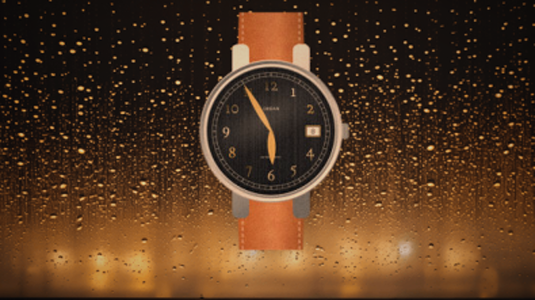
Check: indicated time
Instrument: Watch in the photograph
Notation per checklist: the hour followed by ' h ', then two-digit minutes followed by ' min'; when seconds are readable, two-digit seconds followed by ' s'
5 h 55 min
